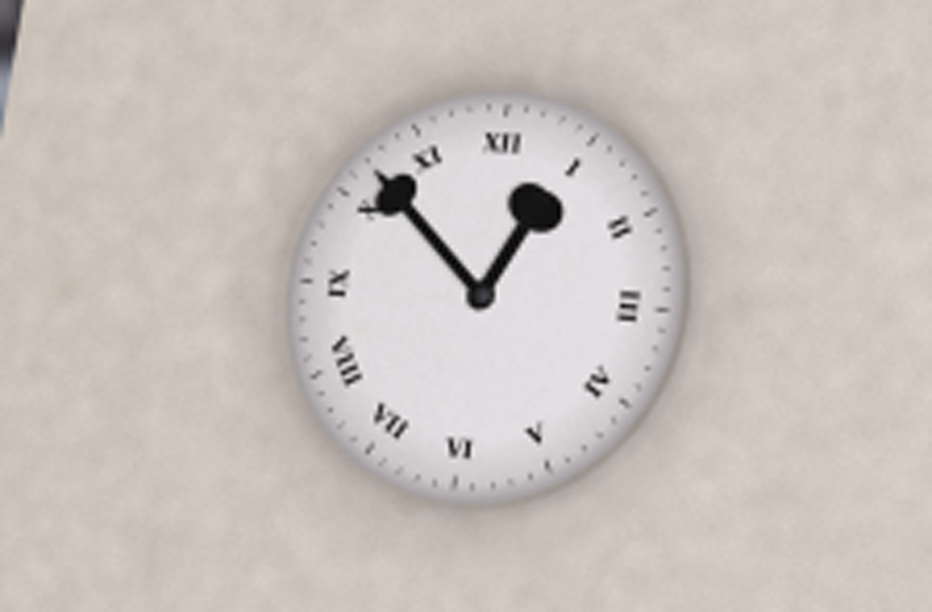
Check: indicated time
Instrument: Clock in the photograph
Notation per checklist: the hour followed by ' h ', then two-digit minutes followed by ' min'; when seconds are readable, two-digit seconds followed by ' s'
12 h 52 min
